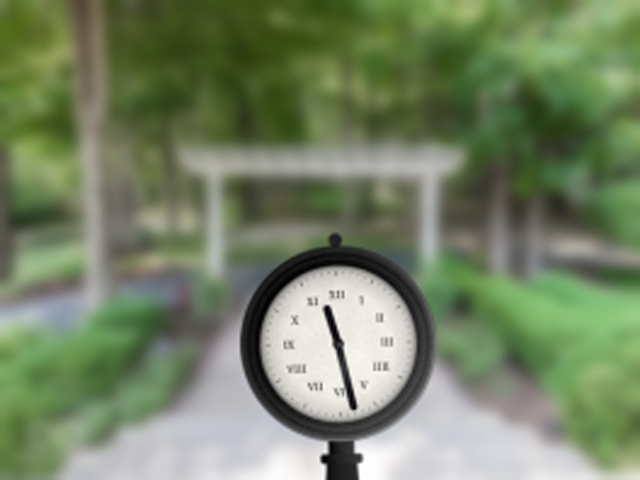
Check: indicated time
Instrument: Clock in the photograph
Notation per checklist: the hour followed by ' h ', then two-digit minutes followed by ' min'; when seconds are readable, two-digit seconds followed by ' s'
11 h 28 min
